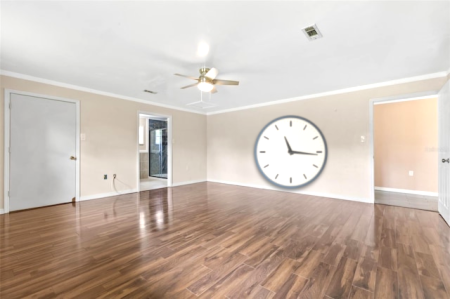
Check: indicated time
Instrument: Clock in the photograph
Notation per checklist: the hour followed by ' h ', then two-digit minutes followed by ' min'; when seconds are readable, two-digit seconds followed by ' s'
11 h 16 min
